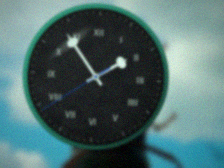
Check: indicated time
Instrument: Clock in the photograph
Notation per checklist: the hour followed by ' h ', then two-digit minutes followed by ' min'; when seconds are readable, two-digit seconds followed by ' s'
1 h 53 min 39 s
